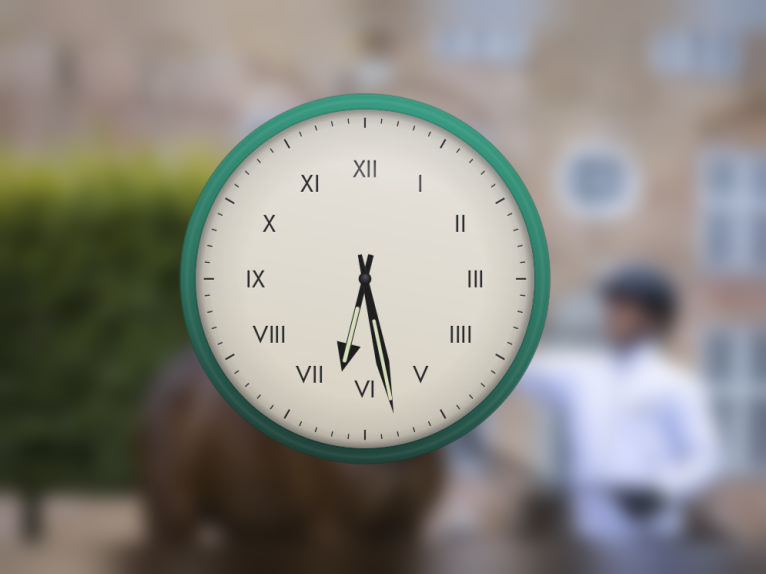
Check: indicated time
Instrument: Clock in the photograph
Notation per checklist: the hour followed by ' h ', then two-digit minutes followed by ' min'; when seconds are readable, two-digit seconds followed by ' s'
6 h 28 min
